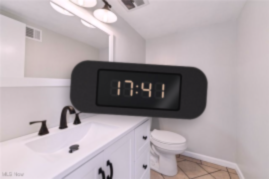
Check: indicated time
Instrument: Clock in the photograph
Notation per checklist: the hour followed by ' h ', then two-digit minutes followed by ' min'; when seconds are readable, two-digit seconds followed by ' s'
17 h 41 min
